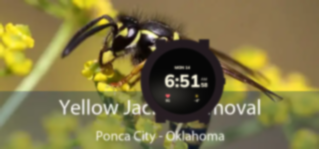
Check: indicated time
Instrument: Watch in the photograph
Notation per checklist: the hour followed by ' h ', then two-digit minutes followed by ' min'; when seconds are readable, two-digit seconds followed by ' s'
6 h 51 min
